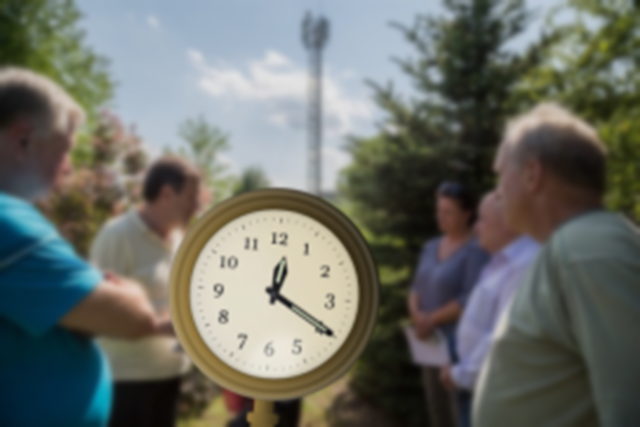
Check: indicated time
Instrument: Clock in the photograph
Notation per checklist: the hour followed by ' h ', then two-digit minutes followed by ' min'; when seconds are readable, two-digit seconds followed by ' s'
12 h 20 min
